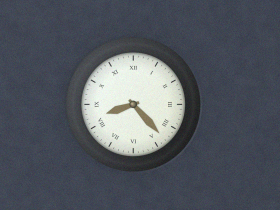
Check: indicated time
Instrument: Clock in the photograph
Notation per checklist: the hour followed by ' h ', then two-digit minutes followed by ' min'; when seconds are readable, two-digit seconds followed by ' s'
8 h 23 min
